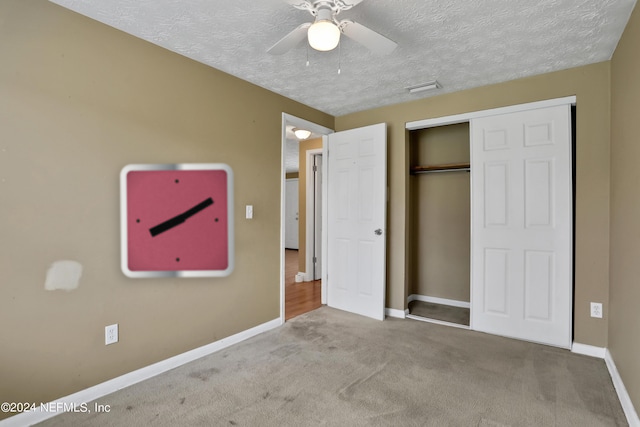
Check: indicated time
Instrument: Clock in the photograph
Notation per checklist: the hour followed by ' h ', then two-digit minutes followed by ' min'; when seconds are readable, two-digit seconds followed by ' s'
8 h 10 min
